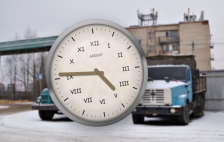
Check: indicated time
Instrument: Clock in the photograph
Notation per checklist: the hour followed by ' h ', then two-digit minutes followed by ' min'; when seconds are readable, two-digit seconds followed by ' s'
4 h 46 min
